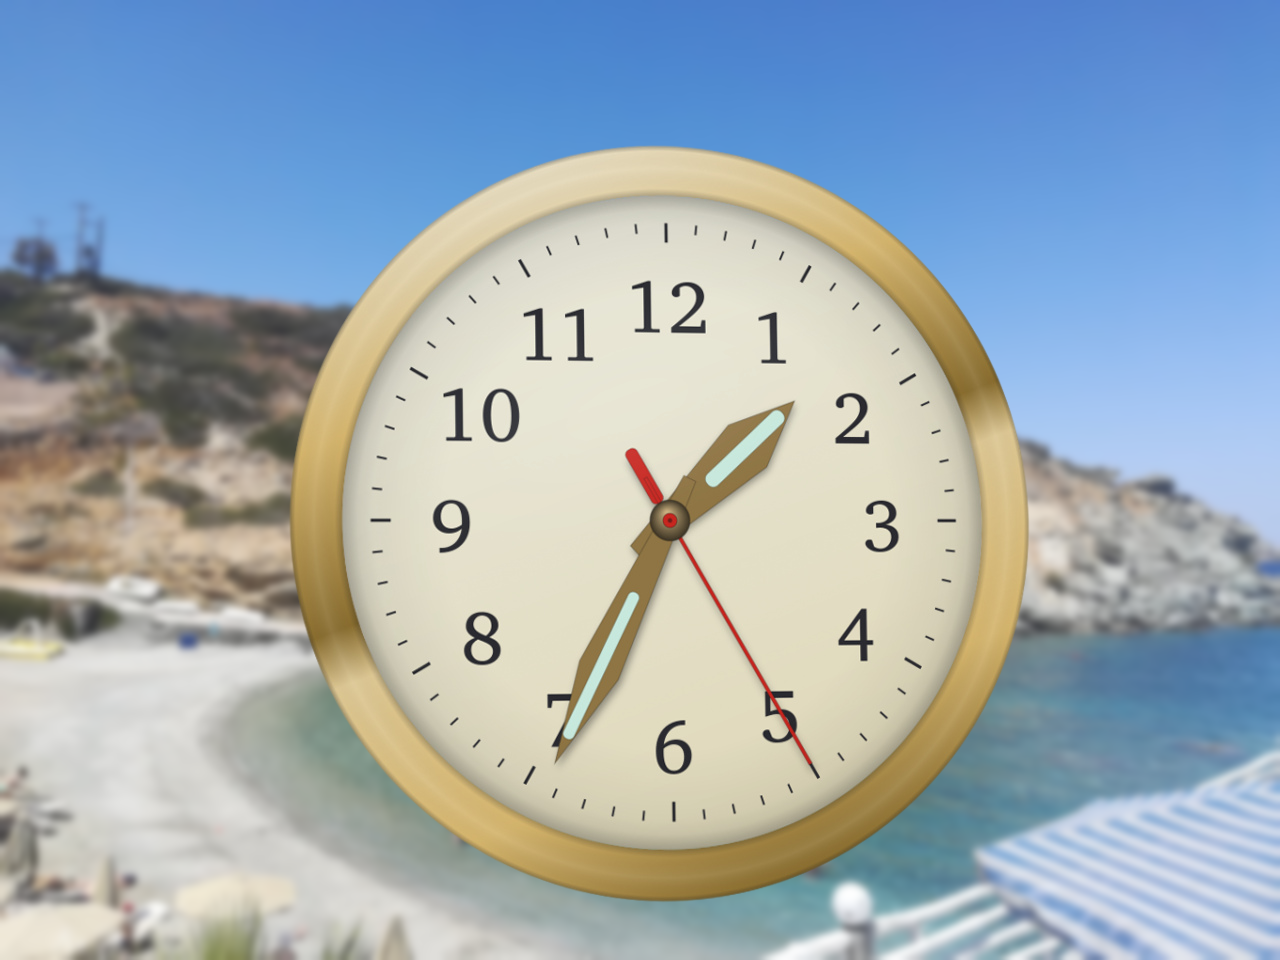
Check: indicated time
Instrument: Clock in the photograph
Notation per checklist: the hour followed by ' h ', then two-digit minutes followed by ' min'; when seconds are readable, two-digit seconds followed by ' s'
1 h 34 min 25 s
